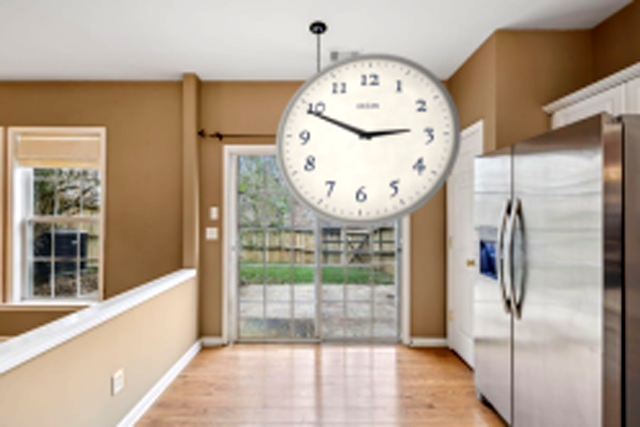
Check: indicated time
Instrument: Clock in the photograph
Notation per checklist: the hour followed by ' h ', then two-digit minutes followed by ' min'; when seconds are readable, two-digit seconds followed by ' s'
2 h 49 min
